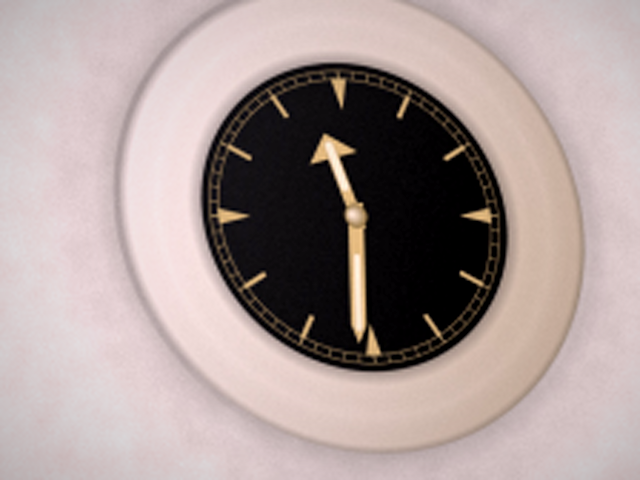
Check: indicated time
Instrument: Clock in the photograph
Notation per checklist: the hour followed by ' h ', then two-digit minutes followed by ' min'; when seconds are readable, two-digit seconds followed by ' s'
11 h 31 min
